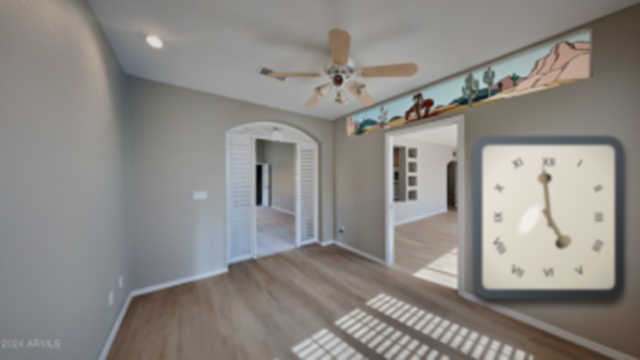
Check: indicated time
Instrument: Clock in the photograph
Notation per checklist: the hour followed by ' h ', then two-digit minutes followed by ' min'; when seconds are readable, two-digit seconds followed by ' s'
4 h 59 min
